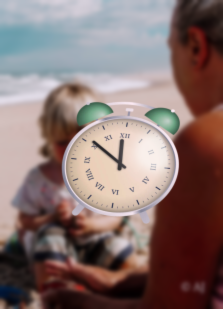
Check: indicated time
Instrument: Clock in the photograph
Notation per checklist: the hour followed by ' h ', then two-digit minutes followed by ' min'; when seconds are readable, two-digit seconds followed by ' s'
11 h 51 min
